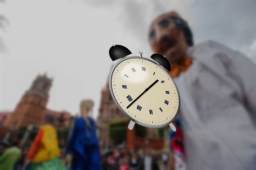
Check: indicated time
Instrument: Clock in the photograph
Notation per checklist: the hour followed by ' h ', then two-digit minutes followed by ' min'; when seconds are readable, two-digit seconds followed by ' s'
1 h 38 min
